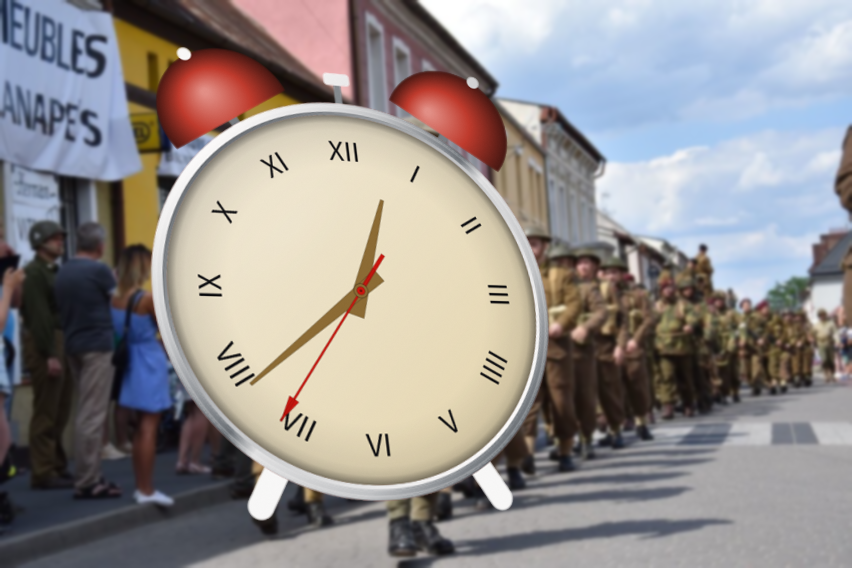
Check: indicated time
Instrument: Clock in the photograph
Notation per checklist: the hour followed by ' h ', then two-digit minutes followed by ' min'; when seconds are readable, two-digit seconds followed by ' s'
12 h 38 min 36 s
